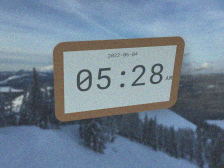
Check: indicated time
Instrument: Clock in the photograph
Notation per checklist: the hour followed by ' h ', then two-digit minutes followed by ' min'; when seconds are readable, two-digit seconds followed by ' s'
5 h 28 min
